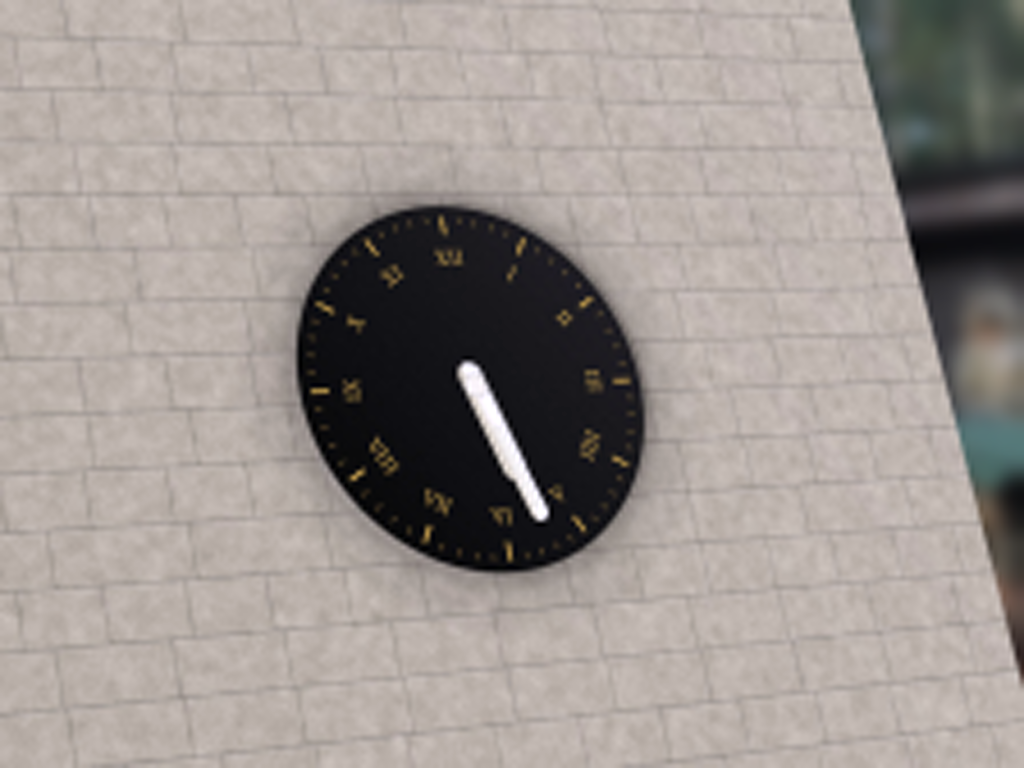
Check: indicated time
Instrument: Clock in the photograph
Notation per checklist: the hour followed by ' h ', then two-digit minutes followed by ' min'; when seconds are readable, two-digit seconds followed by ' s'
5 h 27 min
